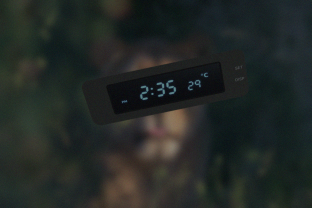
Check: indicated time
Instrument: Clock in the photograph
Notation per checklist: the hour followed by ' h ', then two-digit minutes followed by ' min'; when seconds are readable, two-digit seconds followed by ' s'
2 h 35 min
